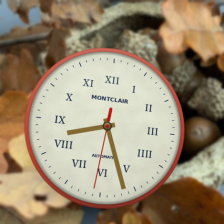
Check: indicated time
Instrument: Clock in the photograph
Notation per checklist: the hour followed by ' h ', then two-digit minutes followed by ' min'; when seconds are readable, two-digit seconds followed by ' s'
8 h 26 min 31 s
